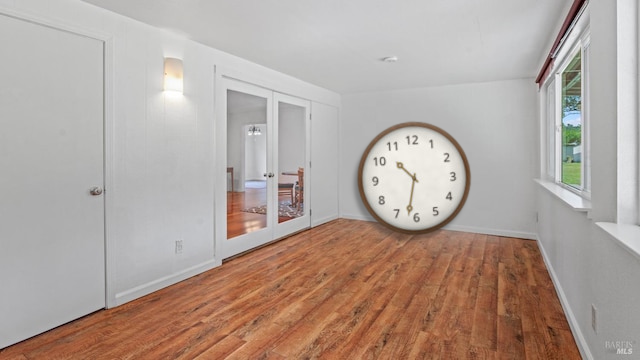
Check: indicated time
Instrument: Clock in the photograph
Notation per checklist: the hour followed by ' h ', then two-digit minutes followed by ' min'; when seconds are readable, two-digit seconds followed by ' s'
10 h 32 min
